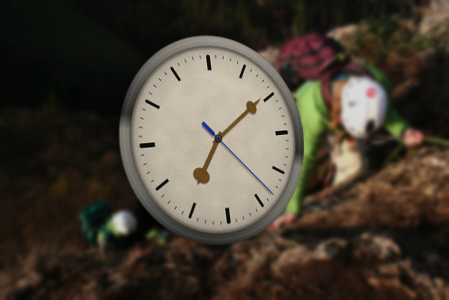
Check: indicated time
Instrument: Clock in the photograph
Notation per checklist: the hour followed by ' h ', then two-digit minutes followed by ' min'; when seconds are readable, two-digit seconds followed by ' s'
7 h 09 min 23 s
